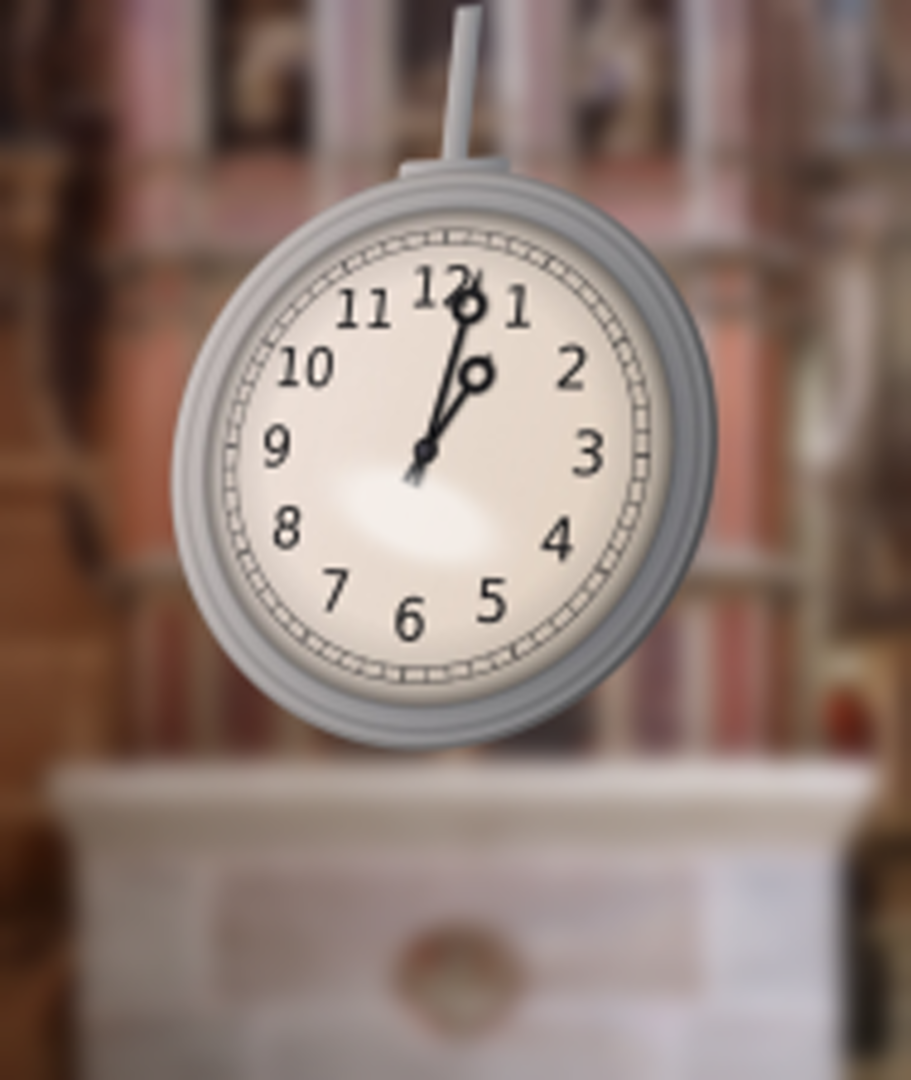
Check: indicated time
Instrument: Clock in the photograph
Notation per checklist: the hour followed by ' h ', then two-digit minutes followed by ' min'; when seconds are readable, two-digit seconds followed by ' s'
1 h 02 min
